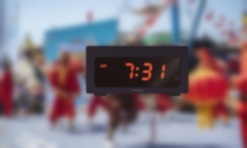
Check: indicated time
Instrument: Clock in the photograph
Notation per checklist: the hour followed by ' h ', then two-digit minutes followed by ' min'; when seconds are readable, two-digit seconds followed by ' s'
7 h 31 min
